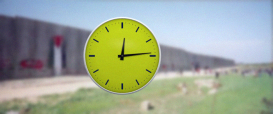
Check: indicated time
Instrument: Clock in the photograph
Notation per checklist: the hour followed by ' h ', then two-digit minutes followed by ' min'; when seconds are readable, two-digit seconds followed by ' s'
12 h 14 min
